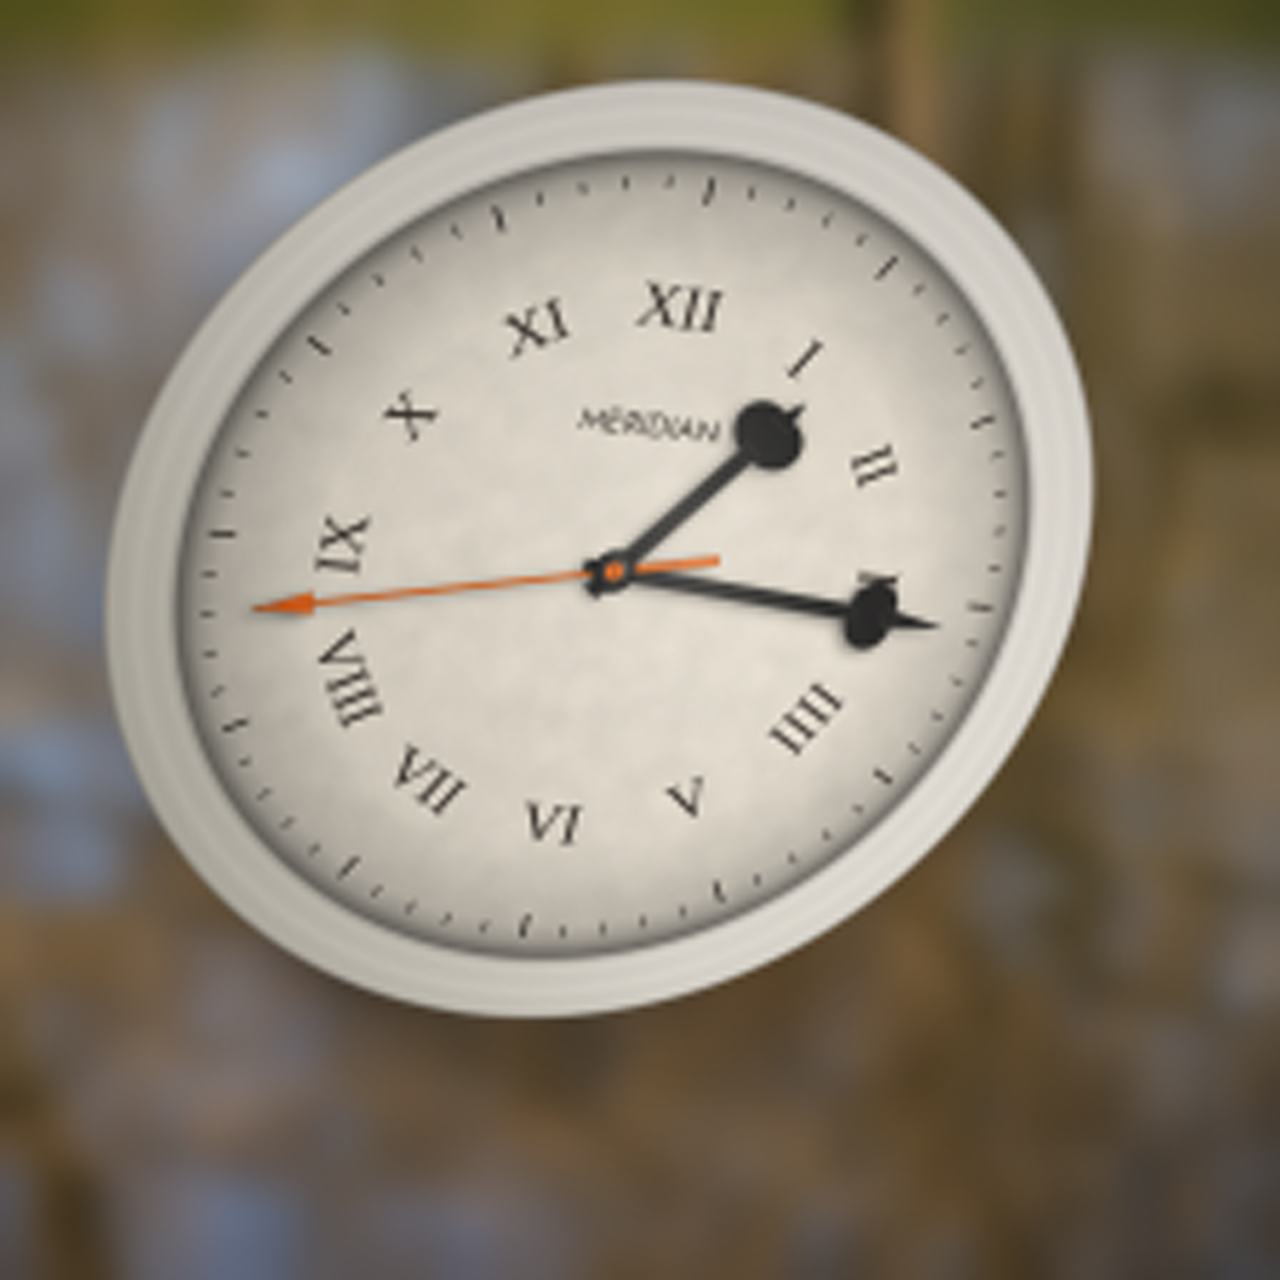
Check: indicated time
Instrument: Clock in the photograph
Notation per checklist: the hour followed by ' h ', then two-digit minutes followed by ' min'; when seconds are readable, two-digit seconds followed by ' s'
1 h 15 min 43 s
